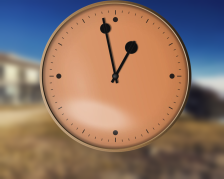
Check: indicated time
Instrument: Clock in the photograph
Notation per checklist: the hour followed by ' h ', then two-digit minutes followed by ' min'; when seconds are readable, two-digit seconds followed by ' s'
12 h 58 min
